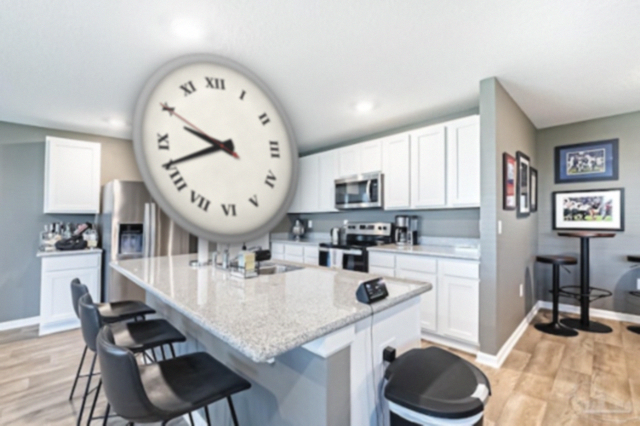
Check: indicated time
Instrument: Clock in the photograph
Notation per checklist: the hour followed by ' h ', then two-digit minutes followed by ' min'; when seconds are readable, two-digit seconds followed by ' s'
9 h 41 min 50 s
